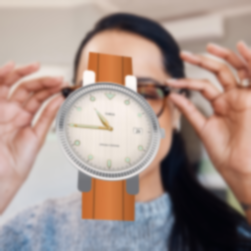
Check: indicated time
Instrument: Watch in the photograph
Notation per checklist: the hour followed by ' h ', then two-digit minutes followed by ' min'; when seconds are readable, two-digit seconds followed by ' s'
10 h 45 min
